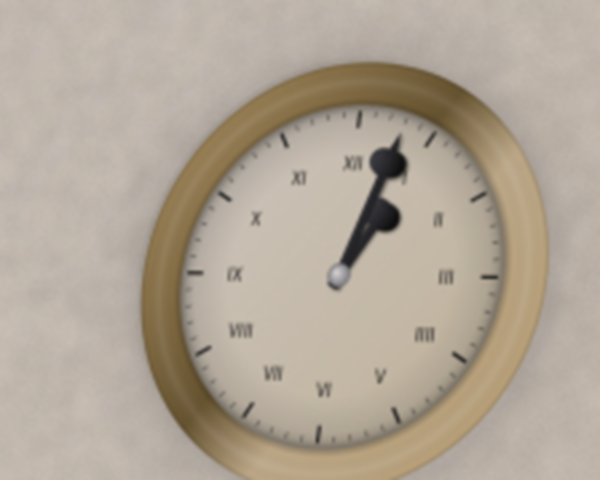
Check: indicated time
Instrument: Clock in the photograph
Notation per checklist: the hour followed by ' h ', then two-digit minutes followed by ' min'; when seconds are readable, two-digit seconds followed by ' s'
1 h 03 min
